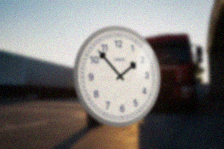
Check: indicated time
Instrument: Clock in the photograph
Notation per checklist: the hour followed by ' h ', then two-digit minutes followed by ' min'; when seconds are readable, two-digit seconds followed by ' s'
1 h 53 min
